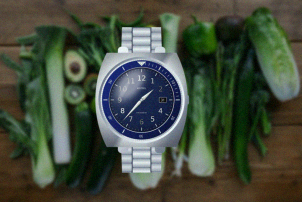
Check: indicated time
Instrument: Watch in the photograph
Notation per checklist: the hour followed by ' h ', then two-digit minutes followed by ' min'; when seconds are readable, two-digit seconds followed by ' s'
1 h 37 min
